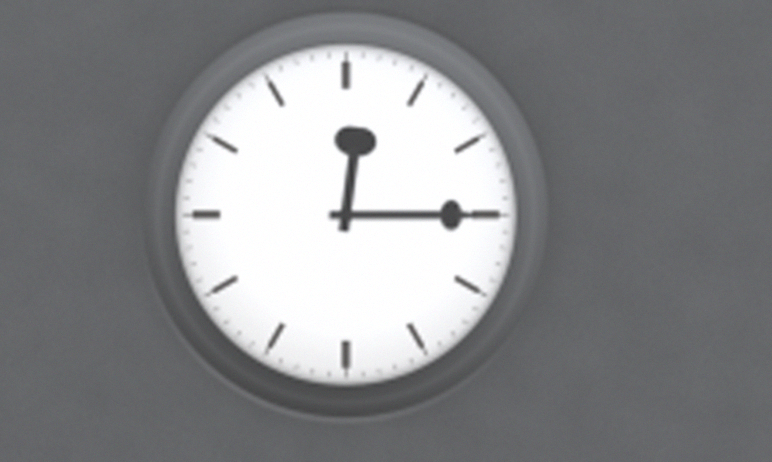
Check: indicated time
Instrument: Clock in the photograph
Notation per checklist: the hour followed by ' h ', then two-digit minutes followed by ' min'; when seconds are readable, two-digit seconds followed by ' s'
12 h 15 min
